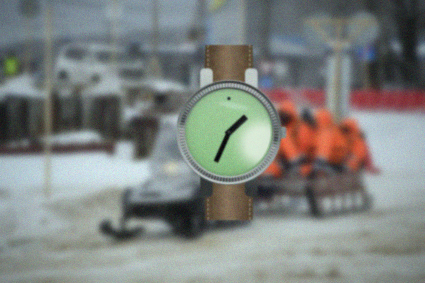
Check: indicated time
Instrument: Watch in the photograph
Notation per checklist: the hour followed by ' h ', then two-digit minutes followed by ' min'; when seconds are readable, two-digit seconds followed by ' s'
1 h 34 min
